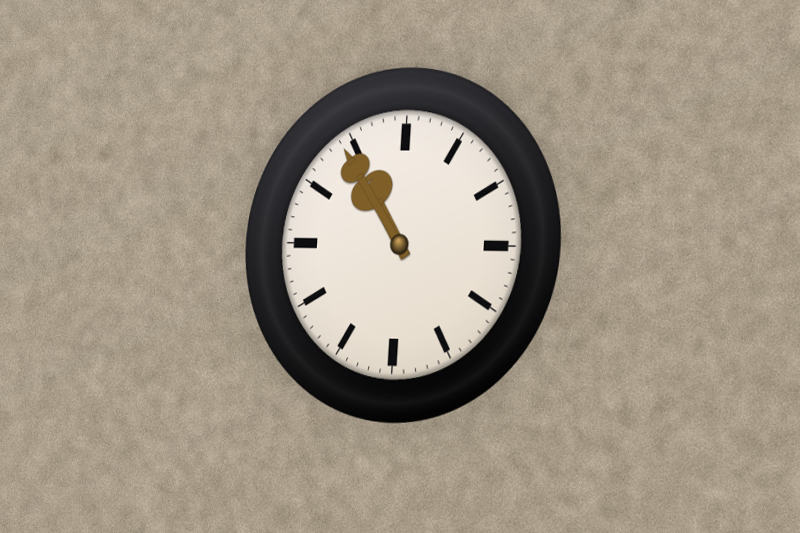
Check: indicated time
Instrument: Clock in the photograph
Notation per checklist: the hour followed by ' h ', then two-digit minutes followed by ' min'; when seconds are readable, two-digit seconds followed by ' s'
10 h 54 min
